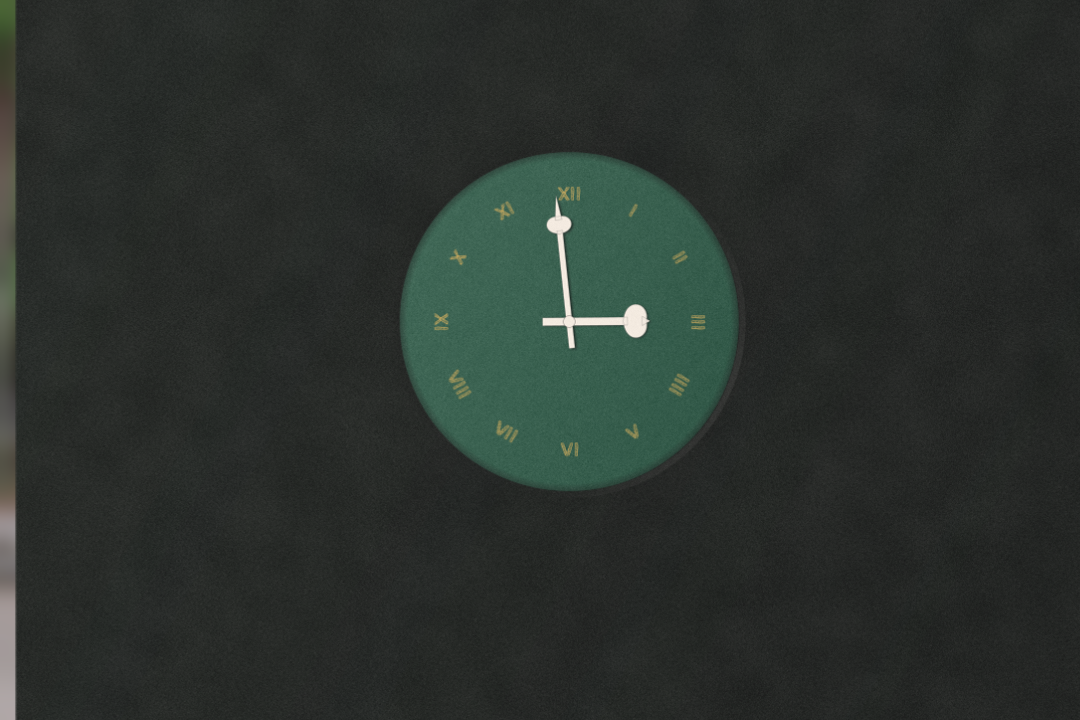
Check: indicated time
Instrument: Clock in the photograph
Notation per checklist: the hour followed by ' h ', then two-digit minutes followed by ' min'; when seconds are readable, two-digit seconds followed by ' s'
2 h 59 min
